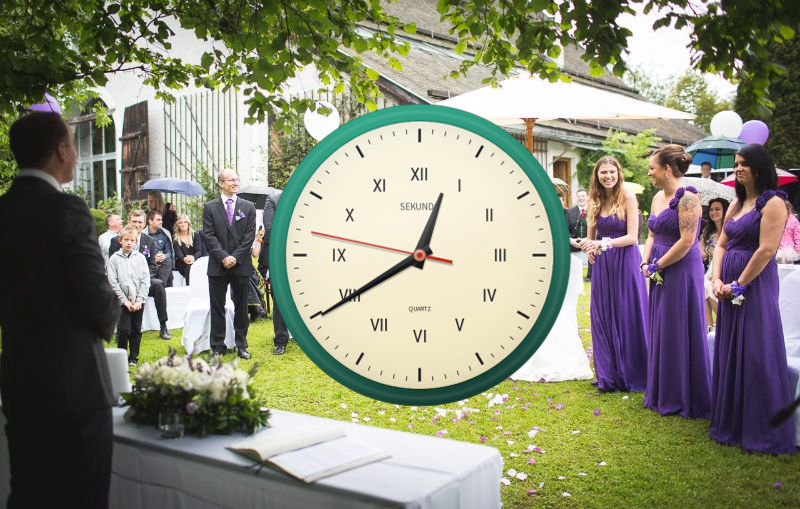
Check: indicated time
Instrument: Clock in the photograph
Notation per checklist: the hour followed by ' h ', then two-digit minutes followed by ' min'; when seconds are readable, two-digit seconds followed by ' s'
12 h 39 min 47 s
